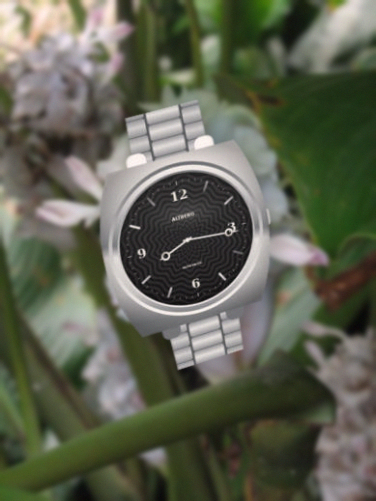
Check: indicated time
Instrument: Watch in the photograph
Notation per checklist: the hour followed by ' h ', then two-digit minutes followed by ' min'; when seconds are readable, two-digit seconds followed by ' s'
8 h 16 min
